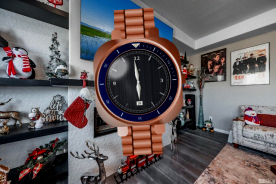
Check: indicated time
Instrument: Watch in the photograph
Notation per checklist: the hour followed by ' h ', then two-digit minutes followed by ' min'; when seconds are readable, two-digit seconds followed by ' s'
5 h 59 min
